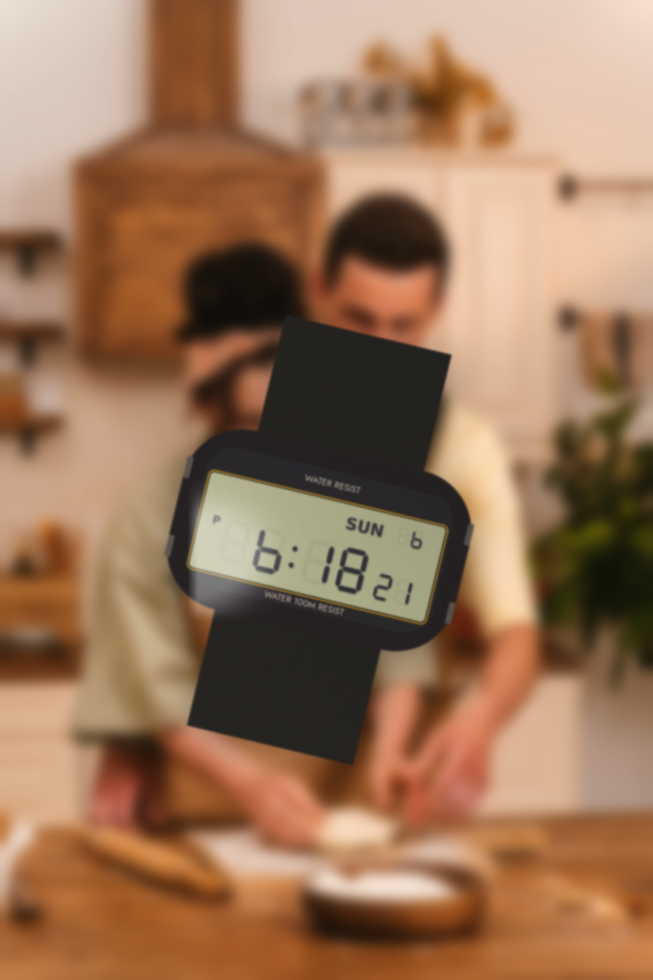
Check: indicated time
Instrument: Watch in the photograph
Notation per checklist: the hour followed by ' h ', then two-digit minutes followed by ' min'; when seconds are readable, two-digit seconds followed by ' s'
6 h 18 min 21 s
